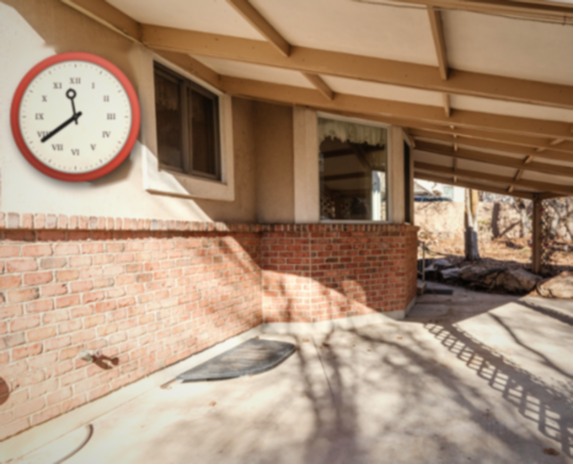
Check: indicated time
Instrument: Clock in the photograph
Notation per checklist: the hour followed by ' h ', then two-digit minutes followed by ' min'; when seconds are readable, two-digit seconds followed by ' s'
11 h 39 min
